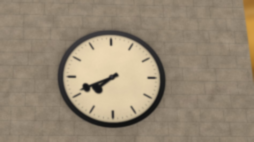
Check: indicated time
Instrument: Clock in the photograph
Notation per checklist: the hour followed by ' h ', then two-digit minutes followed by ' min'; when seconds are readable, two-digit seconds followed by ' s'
7 h 41 min
